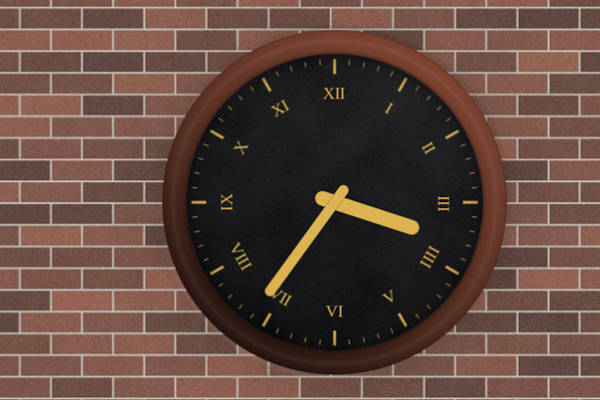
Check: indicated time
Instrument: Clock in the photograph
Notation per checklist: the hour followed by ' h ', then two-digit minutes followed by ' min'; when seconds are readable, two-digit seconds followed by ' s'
3 h 36 min
